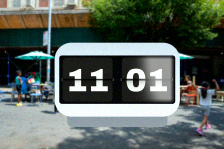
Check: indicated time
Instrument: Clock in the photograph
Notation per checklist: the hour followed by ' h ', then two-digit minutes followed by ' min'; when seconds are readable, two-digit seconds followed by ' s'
11 h 01 min
